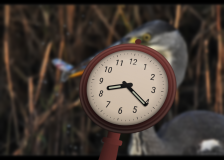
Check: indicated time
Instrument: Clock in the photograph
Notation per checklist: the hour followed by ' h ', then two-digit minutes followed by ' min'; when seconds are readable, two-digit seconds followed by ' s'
8 h 21 min
